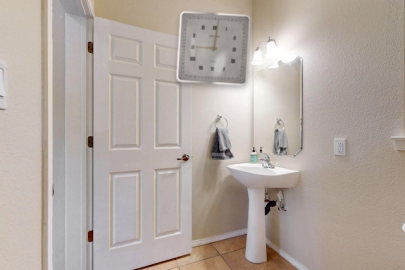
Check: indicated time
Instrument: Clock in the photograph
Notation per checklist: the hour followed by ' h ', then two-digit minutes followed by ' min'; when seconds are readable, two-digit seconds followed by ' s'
9 h 01 min
